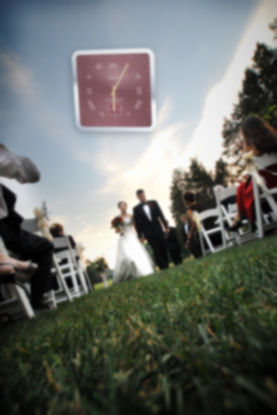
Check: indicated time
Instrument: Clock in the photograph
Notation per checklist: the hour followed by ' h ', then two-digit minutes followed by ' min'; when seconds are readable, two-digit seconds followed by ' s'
6 h 05 min
